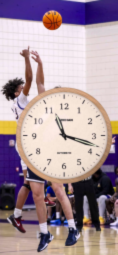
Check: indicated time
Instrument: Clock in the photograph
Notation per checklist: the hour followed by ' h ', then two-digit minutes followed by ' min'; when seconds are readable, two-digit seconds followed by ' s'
11 h 18 min
